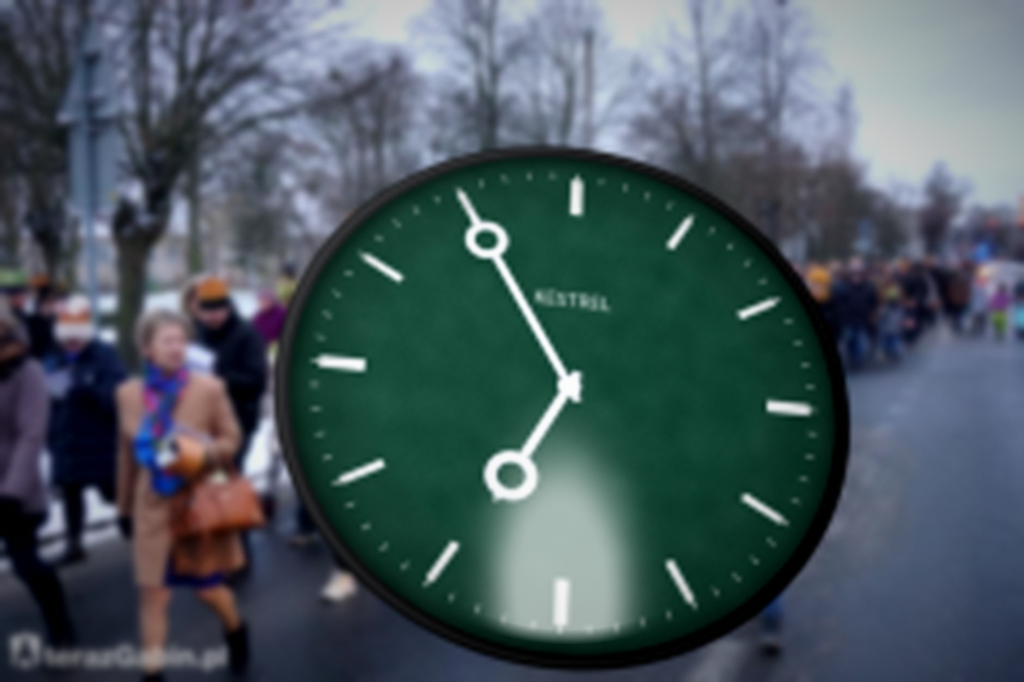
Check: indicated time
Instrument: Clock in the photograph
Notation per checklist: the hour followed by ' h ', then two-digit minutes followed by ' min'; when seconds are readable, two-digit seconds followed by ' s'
6 h 55 min
